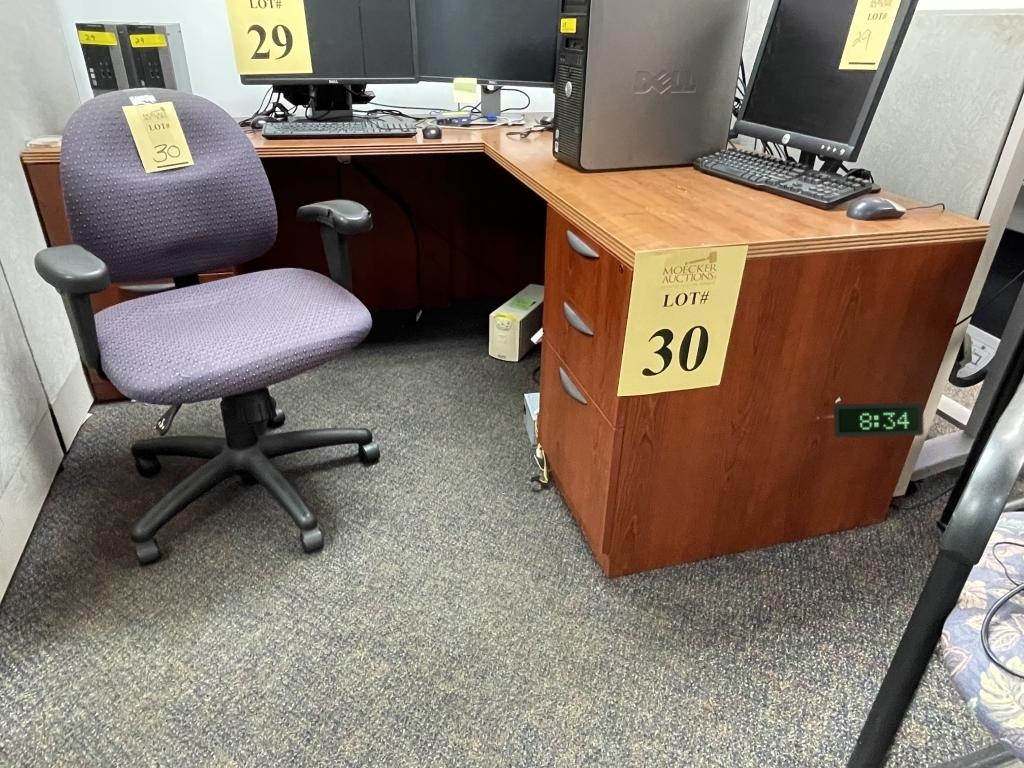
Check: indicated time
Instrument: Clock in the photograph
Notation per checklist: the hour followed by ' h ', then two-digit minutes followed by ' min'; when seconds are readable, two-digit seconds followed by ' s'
8 h 34 min
